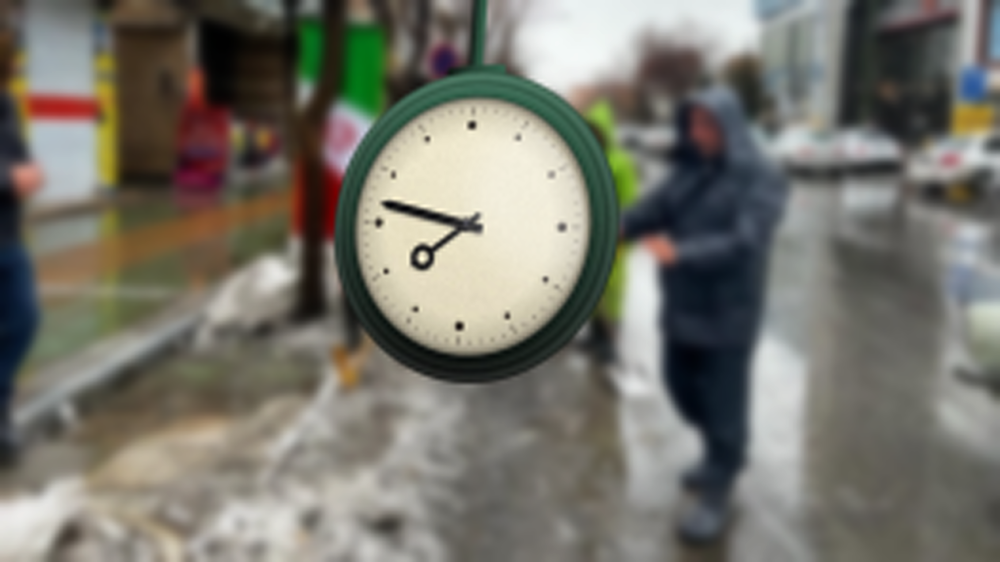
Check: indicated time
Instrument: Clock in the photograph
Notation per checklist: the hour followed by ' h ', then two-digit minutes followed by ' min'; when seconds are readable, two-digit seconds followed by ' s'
7 h 47 min
